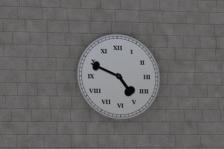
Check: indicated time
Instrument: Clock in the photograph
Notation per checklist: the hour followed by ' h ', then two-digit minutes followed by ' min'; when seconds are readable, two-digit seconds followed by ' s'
4 h 49 min
